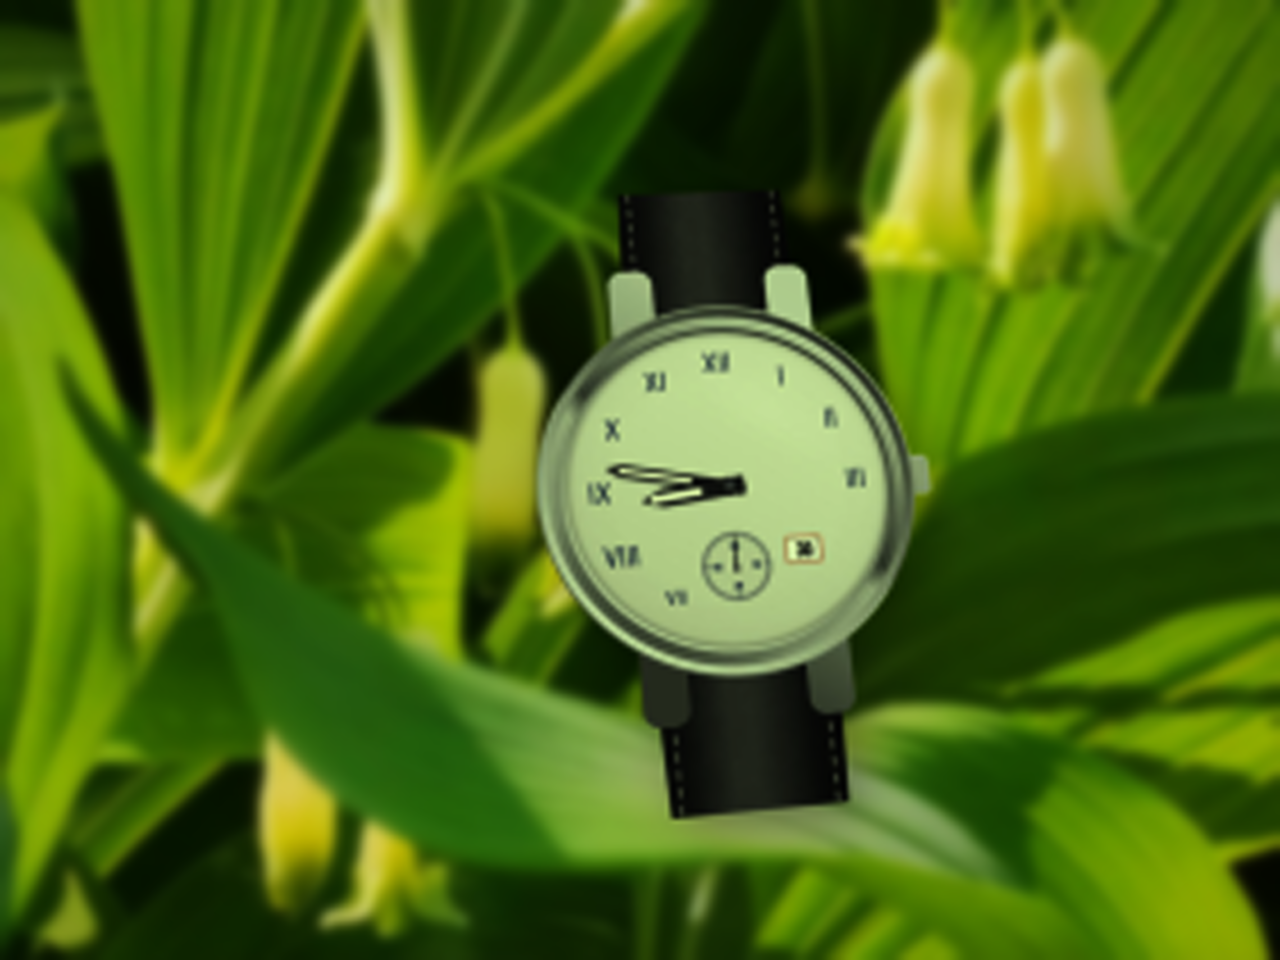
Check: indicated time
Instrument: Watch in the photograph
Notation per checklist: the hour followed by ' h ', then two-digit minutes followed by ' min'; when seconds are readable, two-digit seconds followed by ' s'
8 h 47 min
